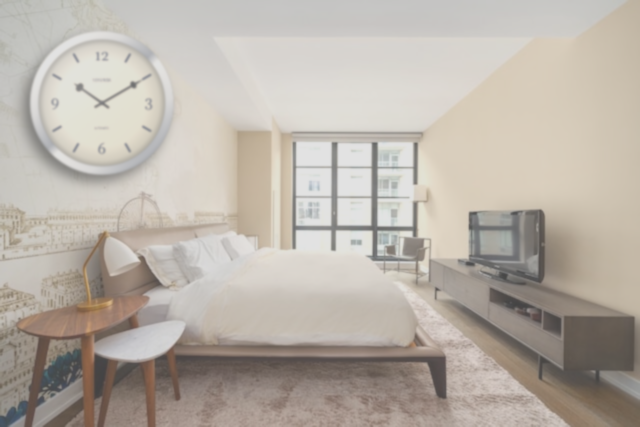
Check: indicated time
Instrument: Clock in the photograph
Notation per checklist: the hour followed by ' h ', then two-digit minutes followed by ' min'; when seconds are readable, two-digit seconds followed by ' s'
10 h 10 min
